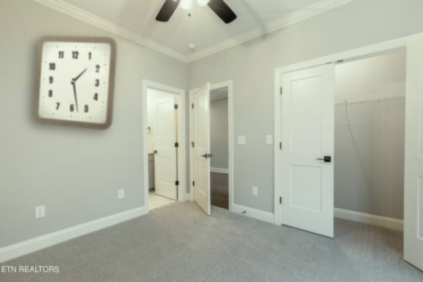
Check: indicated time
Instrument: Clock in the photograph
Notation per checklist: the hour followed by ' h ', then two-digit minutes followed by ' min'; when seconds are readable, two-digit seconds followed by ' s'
1 h 28 min
